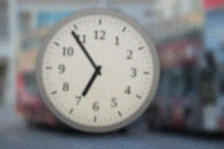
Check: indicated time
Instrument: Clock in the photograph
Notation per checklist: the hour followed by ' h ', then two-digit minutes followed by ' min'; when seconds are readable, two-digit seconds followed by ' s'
6 h 54 min
